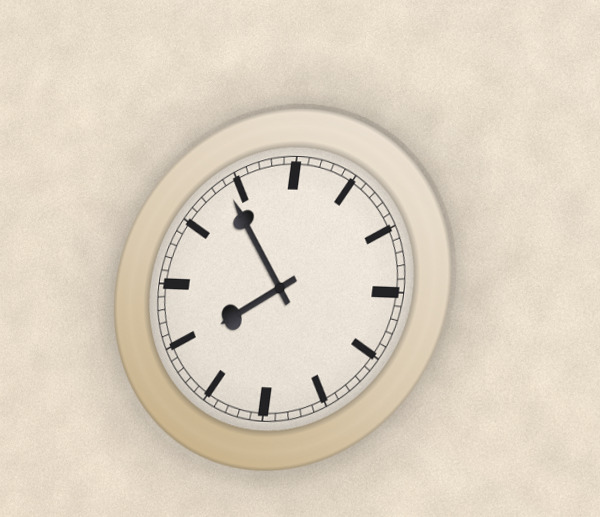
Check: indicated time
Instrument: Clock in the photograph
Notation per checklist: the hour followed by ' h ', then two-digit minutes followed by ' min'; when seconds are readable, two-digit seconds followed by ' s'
7 h 54 min
